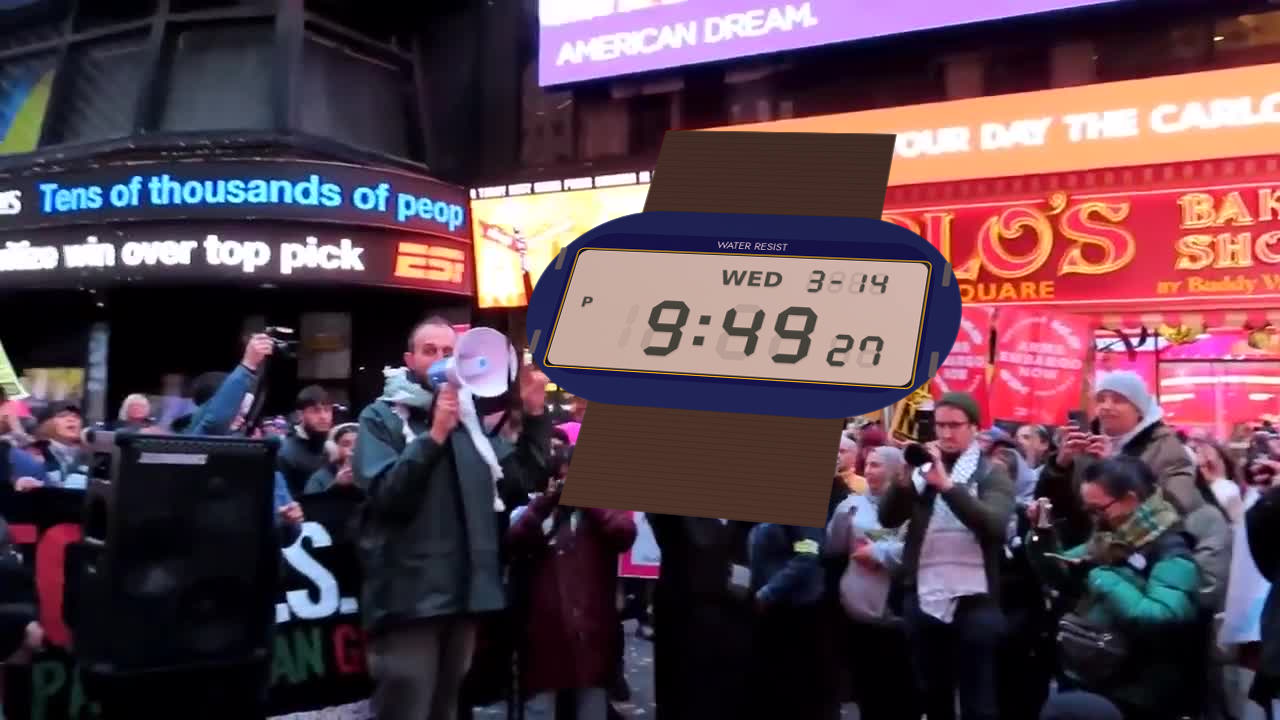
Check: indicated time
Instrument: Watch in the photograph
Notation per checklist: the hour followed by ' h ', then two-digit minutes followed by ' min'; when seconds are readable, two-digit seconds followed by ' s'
9 h 49 min 27 s
